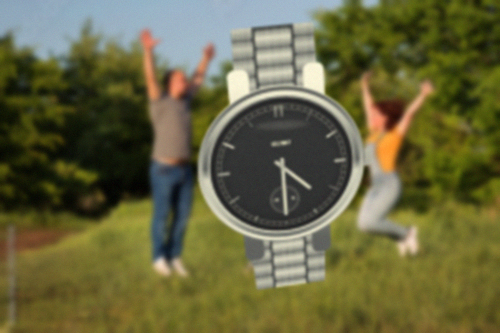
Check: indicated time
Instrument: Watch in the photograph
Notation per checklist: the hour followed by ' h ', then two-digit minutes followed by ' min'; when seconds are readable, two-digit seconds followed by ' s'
4 h 30 min
